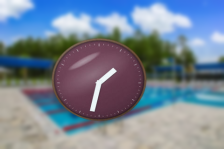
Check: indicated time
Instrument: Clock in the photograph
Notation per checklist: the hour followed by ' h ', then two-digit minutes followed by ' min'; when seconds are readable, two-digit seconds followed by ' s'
1 h 32 min
